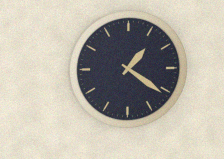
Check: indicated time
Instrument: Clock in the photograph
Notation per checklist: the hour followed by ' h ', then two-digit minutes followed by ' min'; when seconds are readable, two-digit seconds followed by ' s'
1 h 21 min
